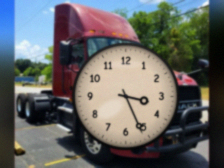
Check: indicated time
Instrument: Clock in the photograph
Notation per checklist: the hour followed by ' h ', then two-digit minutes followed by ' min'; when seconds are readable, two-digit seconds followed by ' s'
3 h 26 min
